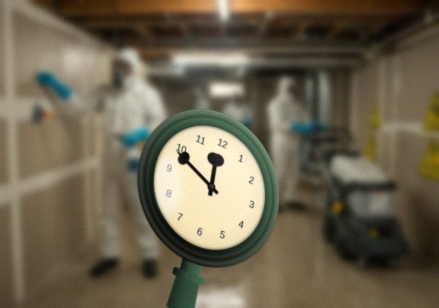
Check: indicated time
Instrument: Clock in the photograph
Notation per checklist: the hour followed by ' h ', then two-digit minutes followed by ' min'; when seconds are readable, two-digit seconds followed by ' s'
11 h 49 min
